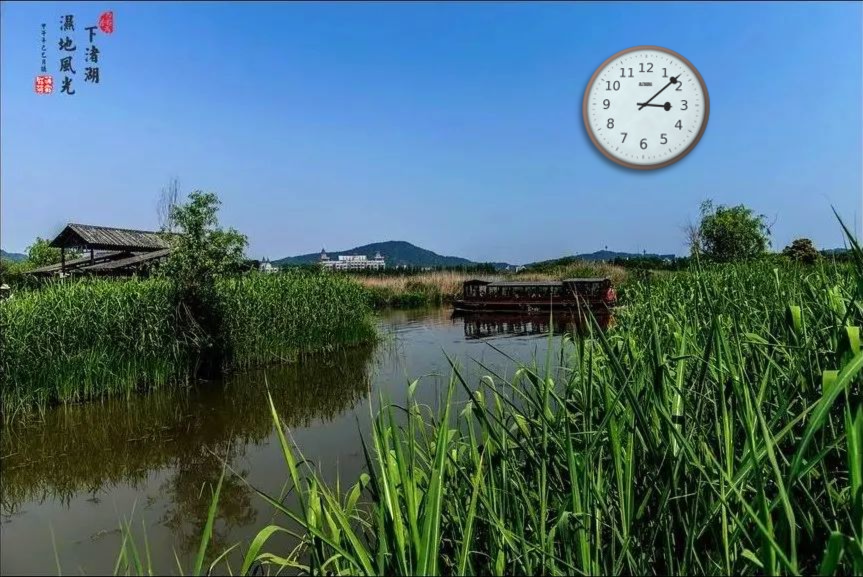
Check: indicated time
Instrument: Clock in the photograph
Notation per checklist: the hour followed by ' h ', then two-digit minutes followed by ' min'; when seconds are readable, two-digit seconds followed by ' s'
3 h 08 min
